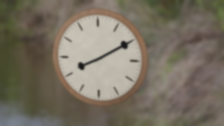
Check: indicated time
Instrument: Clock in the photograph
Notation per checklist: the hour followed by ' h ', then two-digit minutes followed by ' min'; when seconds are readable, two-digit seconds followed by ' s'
8 h 10 min
